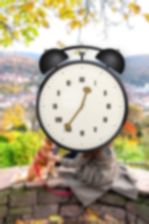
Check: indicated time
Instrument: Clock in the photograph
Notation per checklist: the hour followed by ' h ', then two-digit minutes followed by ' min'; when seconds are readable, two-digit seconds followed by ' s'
12 h 36 min
